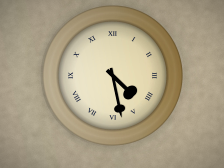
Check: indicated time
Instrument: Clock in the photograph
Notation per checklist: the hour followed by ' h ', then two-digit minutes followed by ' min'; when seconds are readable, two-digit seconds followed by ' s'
4 h 28 min
